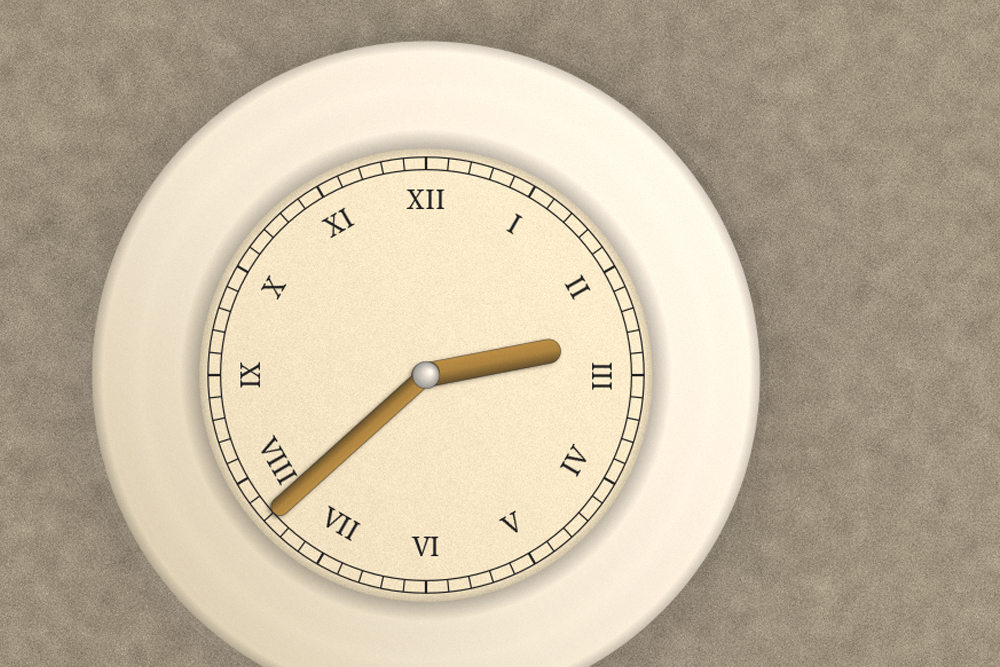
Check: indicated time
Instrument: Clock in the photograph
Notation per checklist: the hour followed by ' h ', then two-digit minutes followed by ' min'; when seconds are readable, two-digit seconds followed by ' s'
2 h 38 min
